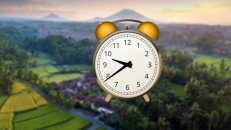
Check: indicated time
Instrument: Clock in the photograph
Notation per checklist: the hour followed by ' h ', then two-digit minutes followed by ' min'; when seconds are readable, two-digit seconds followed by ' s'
9 h 39 min
